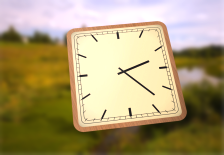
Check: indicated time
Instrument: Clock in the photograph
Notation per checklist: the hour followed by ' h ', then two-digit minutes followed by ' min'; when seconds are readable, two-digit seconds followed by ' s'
2 h 23 min
